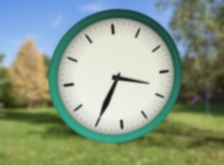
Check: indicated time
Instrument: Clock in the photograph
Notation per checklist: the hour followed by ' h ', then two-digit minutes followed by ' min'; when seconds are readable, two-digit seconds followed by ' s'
3 h 35 min
